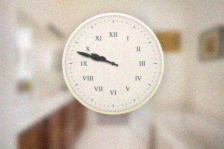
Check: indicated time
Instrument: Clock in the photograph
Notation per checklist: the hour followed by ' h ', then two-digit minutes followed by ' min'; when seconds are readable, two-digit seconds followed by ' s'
9 h 48 min
